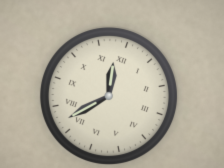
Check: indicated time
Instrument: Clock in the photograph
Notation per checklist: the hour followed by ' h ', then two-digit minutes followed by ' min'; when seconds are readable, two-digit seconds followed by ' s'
11 h 37 min
